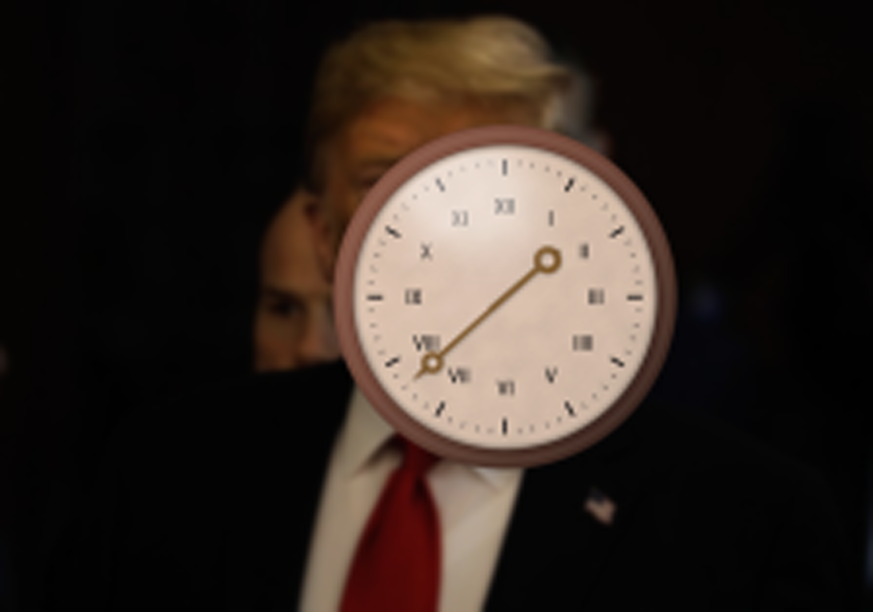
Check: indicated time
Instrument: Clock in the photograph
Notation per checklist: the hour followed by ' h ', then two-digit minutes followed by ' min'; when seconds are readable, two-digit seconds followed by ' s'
1 h 38 min
